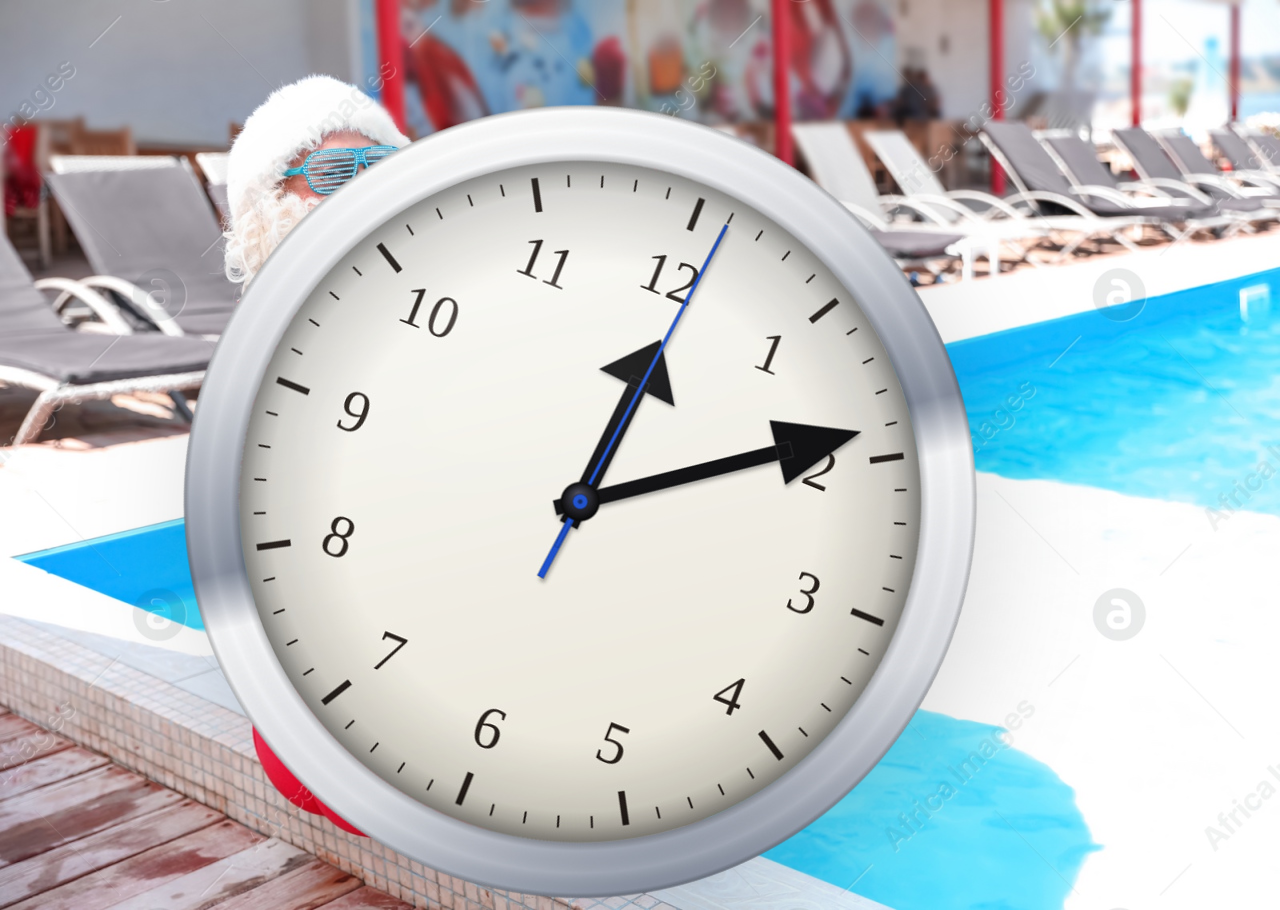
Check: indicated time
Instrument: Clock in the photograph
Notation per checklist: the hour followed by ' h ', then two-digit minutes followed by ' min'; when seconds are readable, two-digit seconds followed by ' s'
12 h 09 min 01 s
